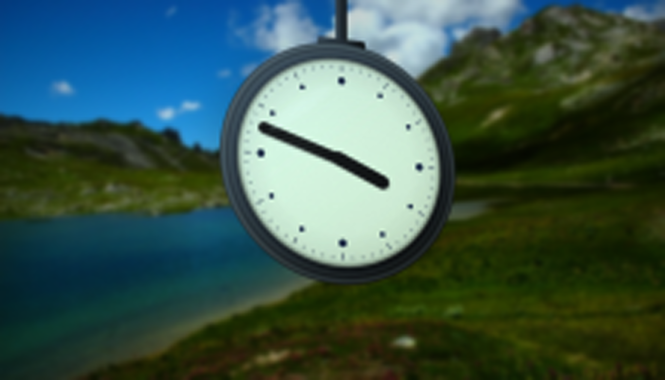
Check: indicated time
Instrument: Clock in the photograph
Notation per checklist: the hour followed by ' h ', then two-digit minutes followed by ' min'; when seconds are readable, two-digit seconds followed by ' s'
3 h 48 min
